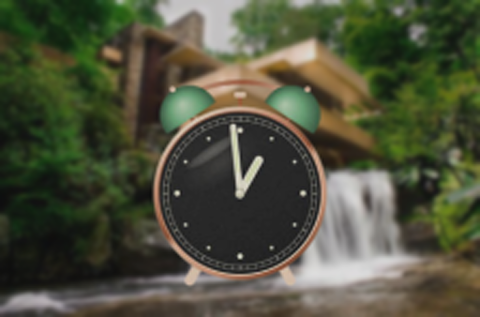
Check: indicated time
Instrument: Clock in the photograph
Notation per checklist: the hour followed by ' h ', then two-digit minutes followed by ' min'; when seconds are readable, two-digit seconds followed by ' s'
12 h 59 min
